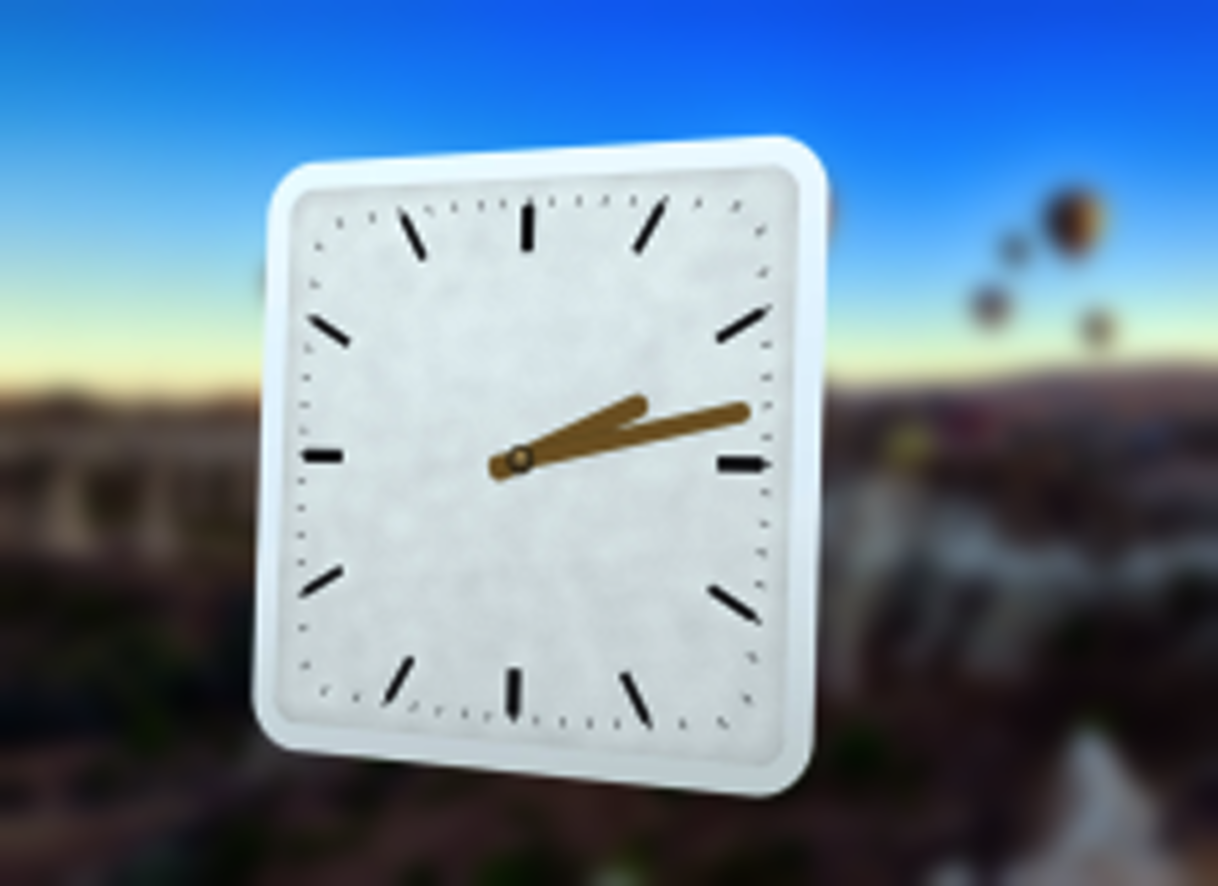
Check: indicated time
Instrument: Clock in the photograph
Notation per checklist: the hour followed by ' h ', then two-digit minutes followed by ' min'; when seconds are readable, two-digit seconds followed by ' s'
2 h 13 min
